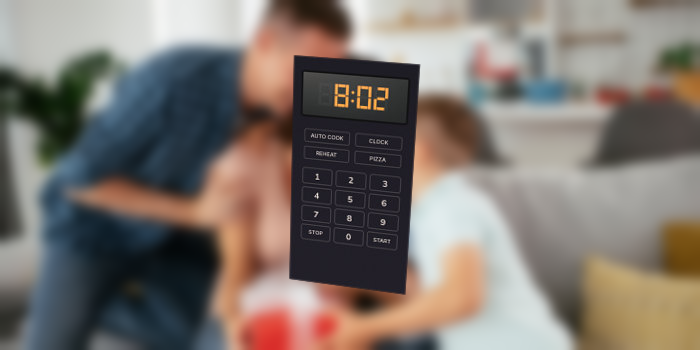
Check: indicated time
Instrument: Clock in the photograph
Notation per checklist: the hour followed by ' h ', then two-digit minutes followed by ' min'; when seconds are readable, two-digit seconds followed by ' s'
8 h 02 min
